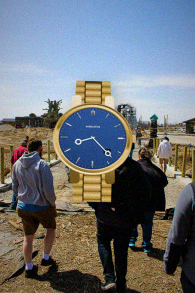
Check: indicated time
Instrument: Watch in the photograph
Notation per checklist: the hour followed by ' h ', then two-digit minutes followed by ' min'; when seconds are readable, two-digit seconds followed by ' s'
8 h 23 min
